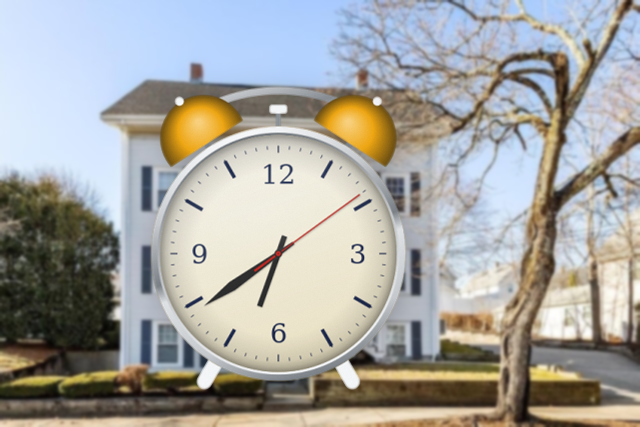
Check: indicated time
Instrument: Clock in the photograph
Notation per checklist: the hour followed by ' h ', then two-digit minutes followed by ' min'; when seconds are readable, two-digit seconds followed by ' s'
6 h 39 min 09 s
